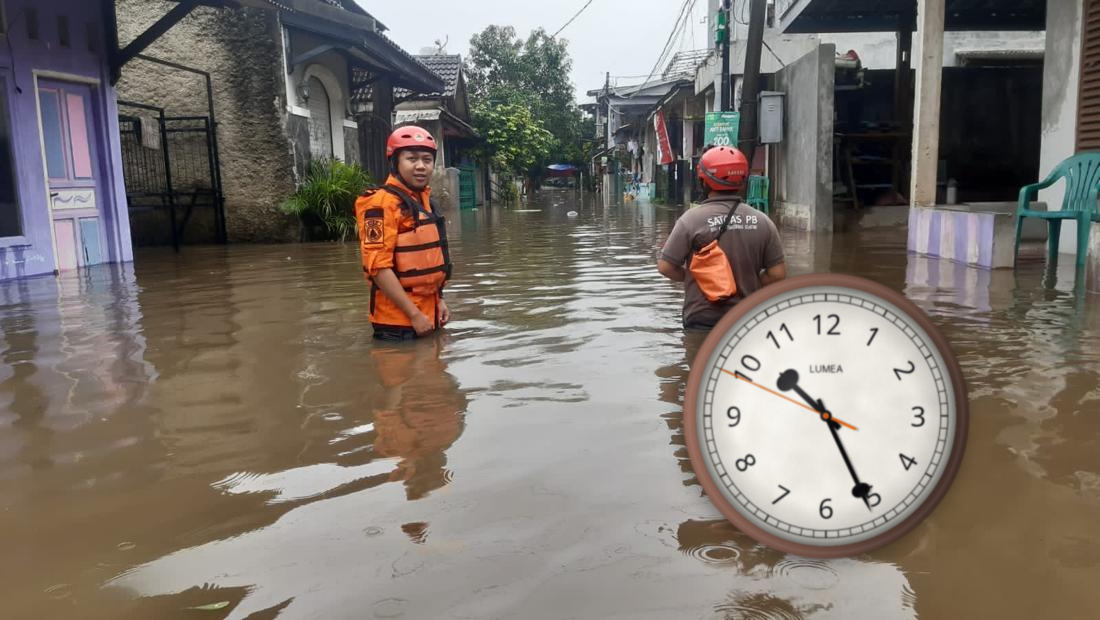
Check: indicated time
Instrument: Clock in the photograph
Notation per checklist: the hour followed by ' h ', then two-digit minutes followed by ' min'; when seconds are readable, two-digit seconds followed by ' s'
10 h 25 min 49 s
